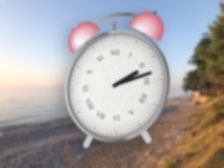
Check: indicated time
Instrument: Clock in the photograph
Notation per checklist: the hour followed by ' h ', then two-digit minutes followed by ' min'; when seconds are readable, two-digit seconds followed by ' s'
2 h 13 min
